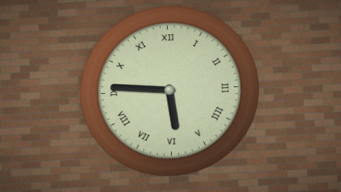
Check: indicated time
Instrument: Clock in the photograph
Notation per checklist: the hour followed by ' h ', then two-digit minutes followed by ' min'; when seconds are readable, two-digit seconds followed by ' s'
5 h 46 min
